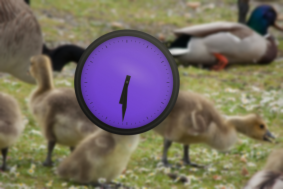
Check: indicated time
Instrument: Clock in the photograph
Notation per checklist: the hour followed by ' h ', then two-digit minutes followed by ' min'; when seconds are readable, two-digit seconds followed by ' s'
6 h 31 min
